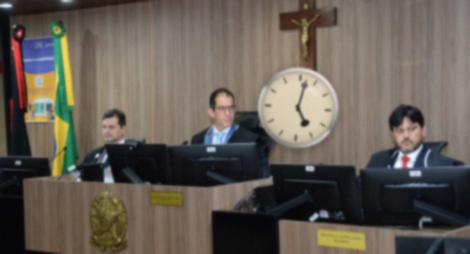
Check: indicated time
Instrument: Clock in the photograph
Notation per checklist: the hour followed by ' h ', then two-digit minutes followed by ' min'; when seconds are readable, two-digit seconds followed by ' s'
5 h 02 min
